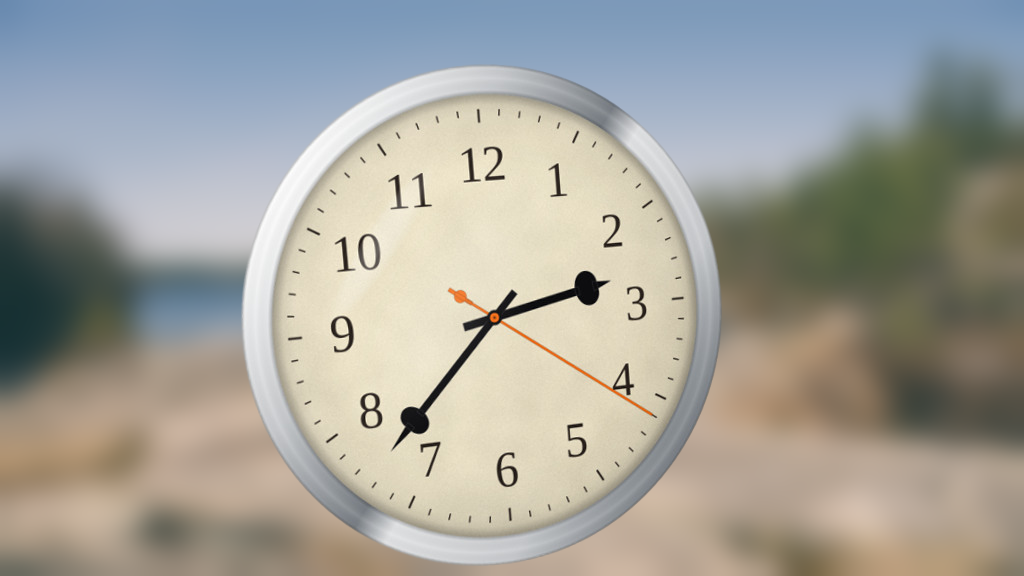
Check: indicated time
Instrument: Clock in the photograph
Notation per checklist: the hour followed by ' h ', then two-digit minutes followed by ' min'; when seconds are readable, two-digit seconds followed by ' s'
2 h 37 min 21 s
